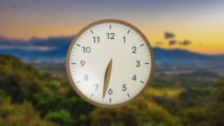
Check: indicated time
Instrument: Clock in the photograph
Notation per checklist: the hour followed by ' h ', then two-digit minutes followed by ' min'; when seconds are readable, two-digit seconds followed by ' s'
6 h 32 min
